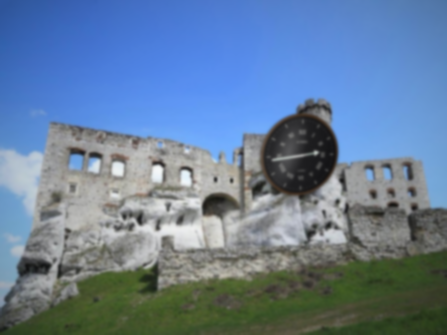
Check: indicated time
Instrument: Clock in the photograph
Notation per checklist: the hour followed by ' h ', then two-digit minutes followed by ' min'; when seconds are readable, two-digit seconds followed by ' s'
2 h 44 min
